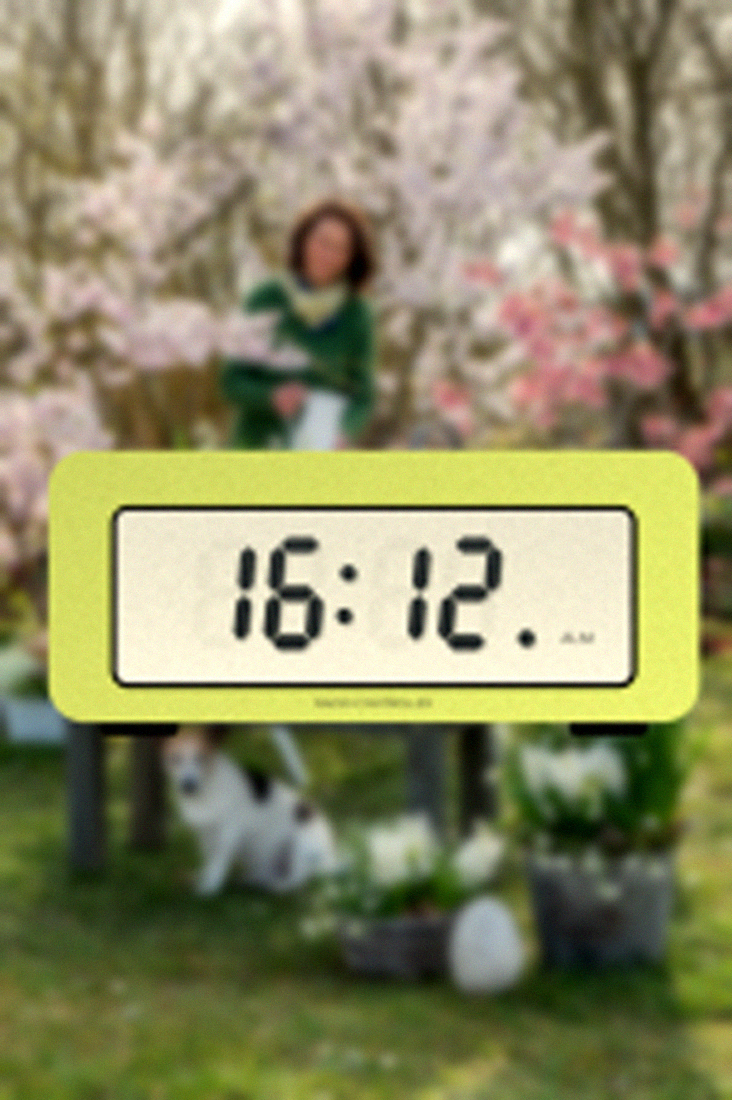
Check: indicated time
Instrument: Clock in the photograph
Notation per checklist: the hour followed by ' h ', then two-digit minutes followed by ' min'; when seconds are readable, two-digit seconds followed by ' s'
16 h 12 min
